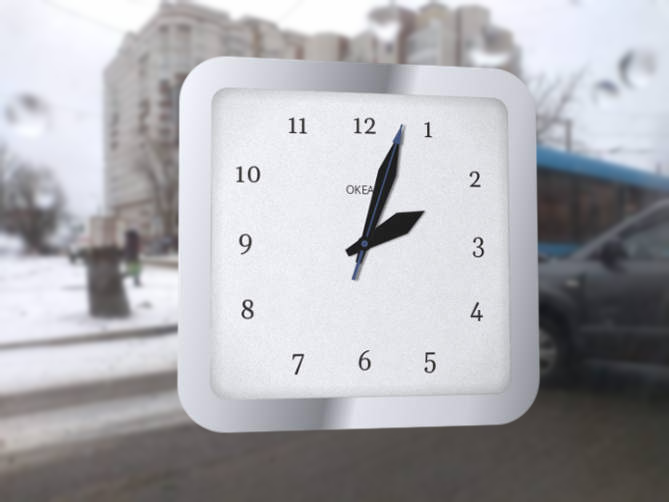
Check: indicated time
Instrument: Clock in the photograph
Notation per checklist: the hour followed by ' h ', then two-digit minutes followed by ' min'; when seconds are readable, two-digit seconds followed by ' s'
2 h 03 min 03 s
